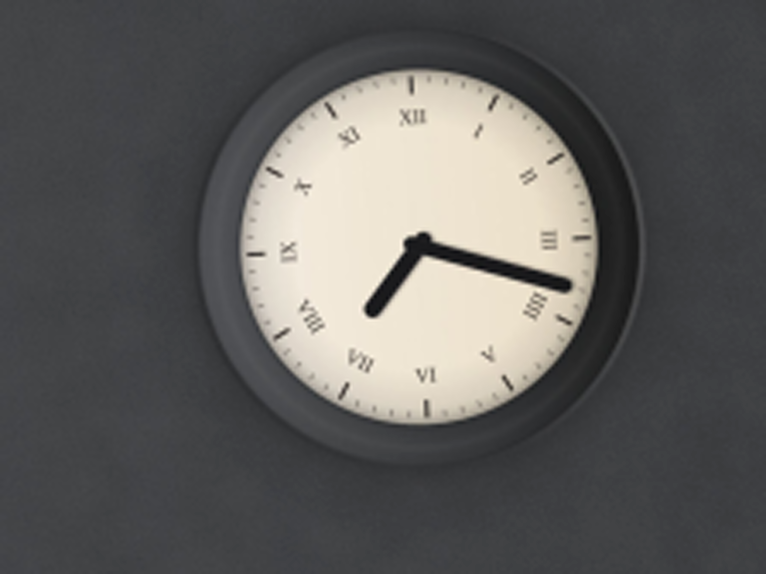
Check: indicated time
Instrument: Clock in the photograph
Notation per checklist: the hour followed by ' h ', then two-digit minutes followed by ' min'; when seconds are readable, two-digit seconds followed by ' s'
7 h 18 min
